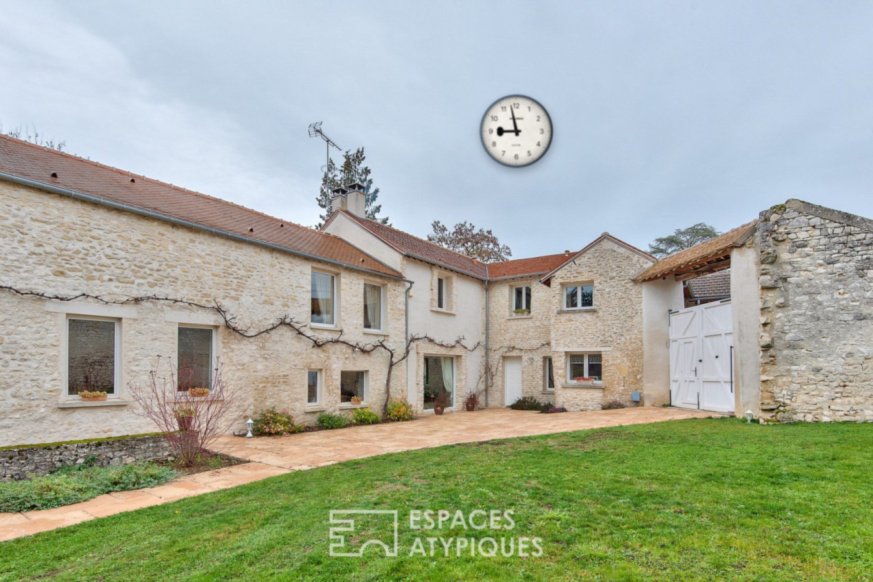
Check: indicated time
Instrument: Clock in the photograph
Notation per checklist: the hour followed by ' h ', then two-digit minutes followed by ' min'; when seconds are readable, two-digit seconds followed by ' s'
8 h 58 min
